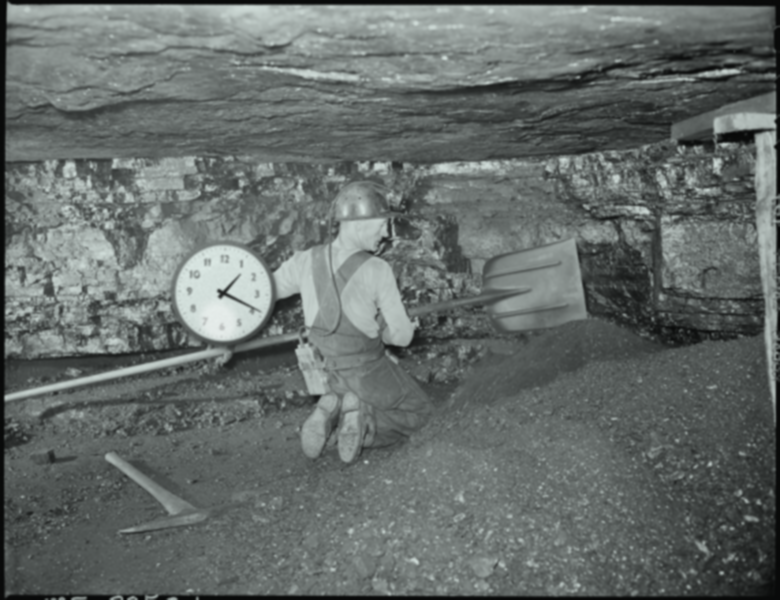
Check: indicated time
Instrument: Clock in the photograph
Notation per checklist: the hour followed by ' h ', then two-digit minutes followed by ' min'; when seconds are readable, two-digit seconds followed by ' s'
1 h 19 min
